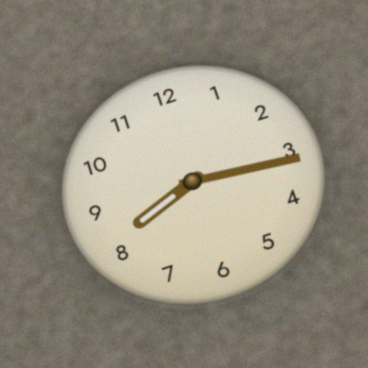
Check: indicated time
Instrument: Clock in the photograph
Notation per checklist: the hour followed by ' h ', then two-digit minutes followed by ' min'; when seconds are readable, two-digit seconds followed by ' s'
8 h 16 min
